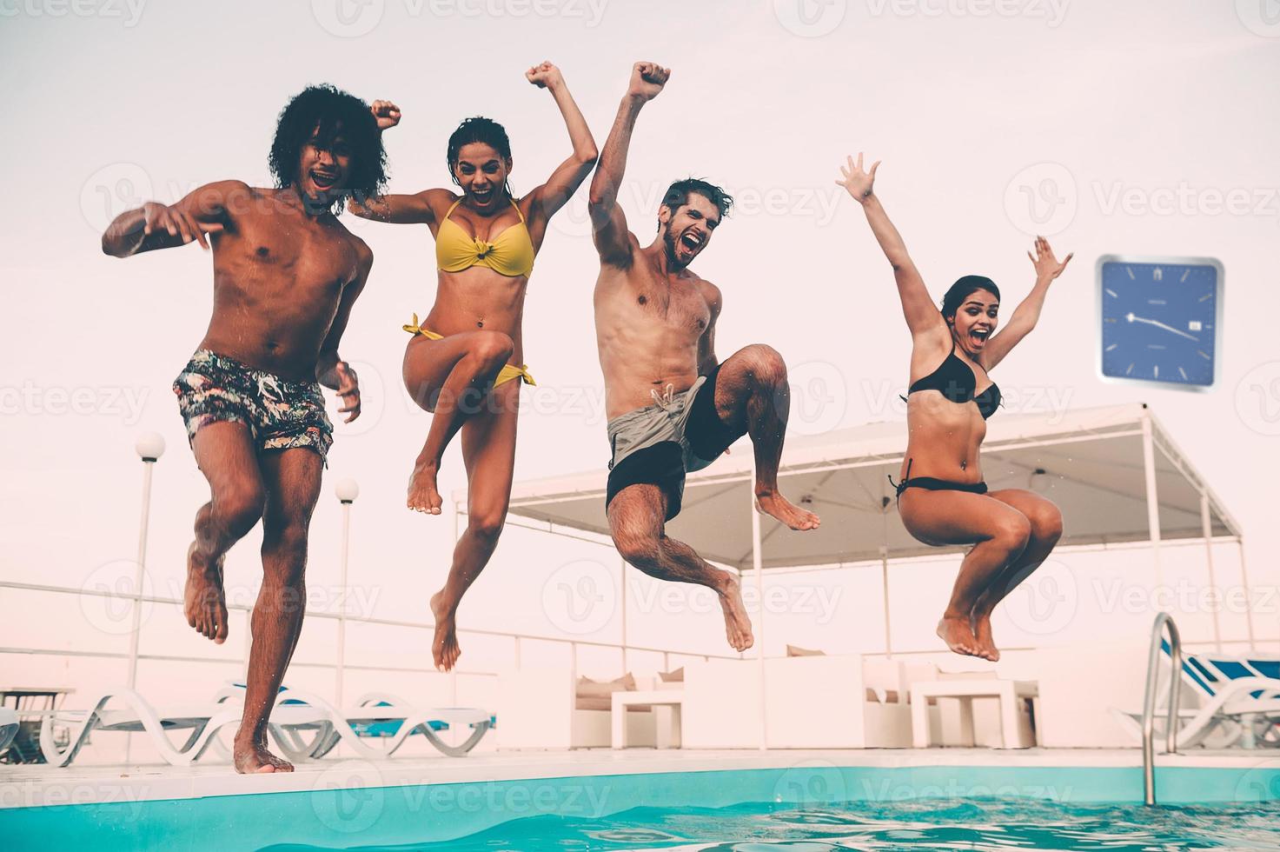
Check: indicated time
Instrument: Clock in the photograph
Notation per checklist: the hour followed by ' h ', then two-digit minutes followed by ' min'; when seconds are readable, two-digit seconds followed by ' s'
9 h 18 min
